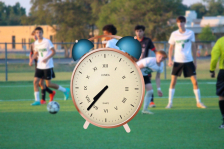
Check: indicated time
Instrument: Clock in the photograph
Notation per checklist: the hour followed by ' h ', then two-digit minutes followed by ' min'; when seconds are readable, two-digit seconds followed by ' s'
7 h 37 min
